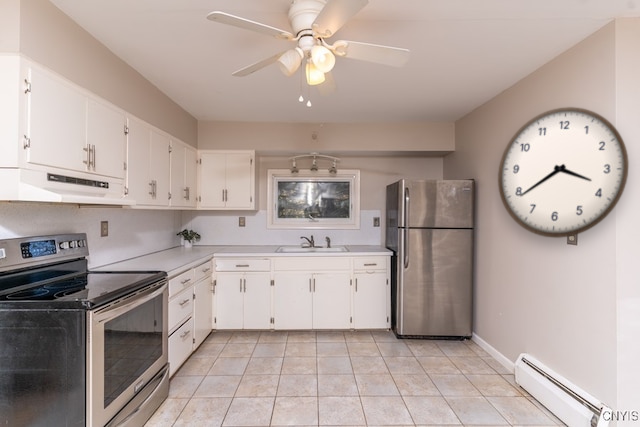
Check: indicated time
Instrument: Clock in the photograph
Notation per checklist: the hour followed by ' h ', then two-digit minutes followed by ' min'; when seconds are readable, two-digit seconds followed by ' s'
3 h 39 min
